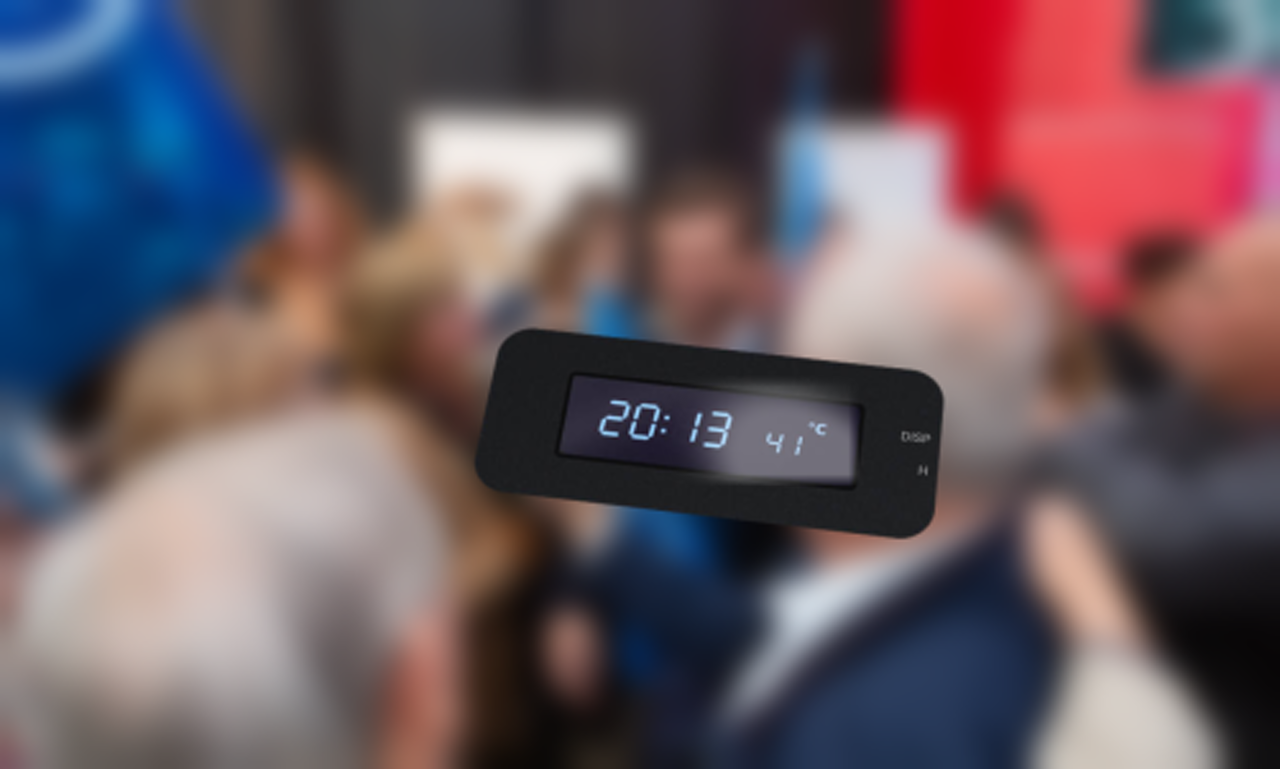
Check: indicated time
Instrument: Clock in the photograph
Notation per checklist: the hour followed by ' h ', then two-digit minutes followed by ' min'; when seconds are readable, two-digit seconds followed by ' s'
20 h 13 min
